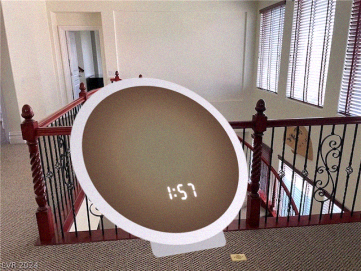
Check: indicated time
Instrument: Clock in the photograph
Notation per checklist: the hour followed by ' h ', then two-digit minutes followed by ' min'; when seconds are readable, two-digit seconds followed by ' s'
1 h 57 min
